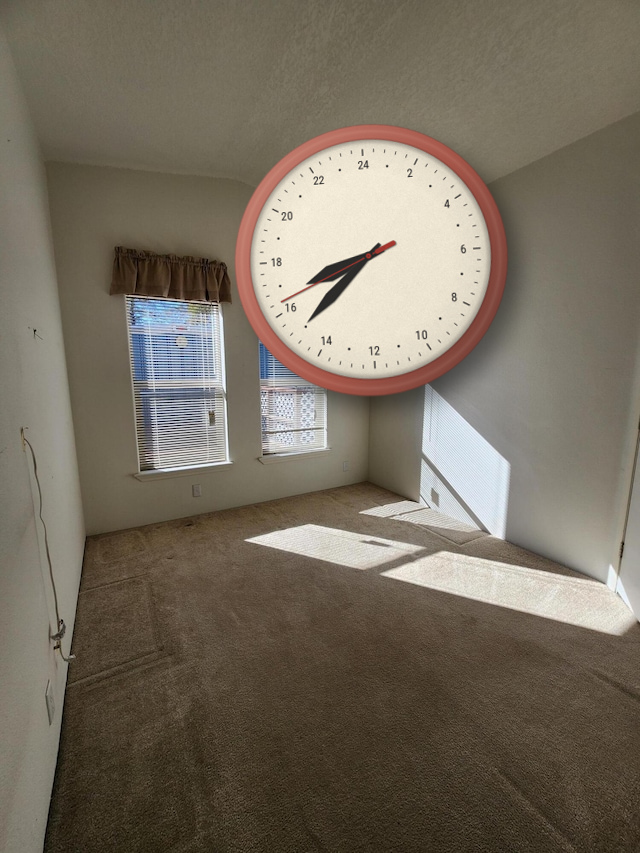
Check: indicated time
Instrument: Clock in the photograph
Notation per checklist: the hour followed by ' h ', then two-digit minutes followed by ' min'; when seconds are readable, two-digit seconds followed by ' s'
16 h 37 min 41 s
